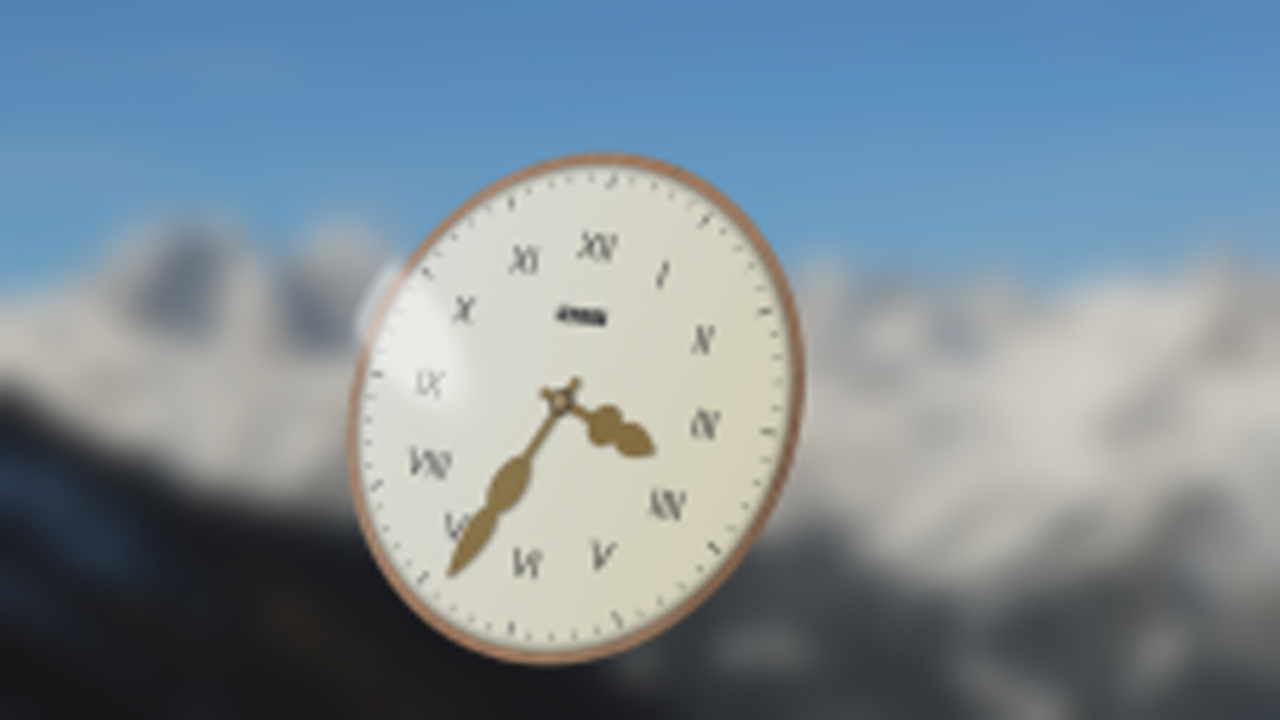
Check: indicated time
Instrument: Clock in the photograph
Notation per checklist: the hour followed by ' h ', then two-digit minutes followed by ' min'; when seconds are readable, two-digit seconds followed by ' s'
3 h 34 min
